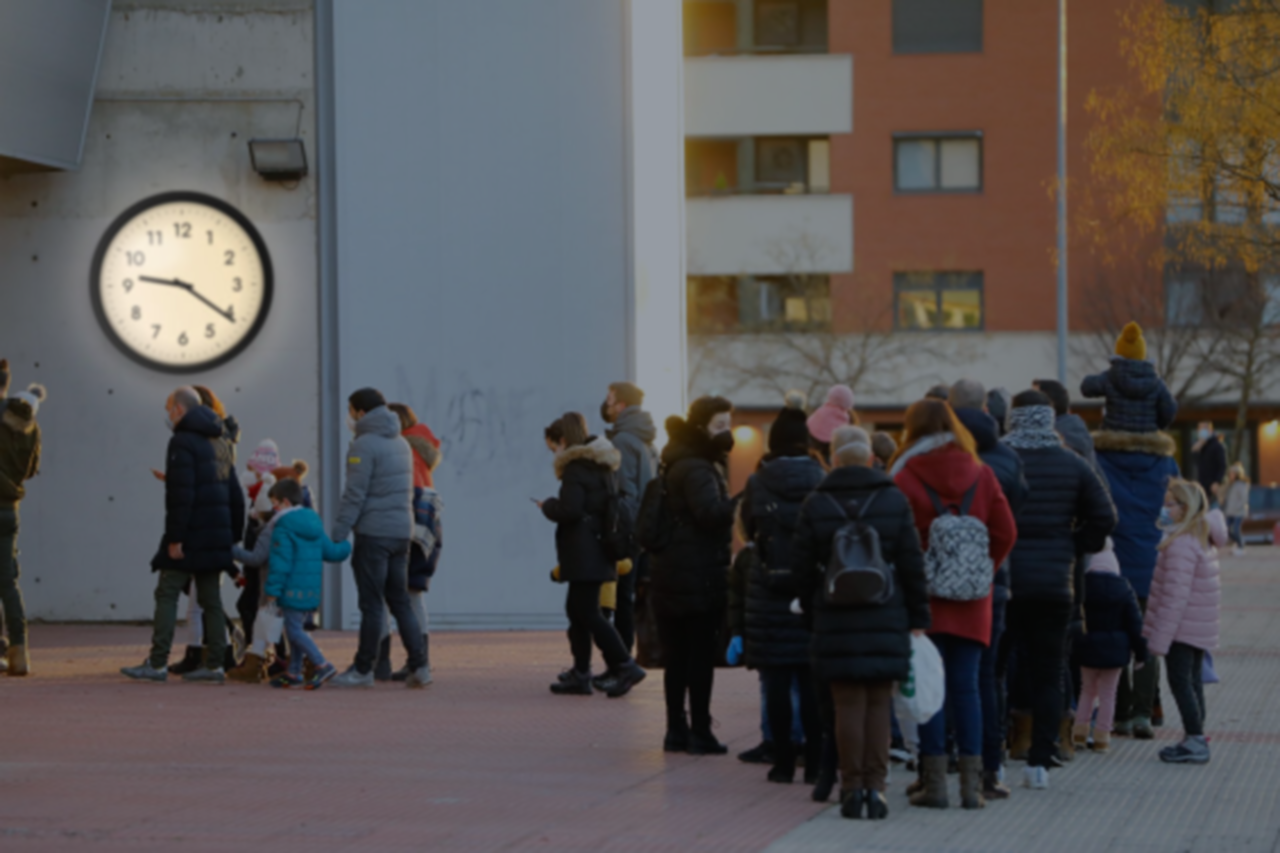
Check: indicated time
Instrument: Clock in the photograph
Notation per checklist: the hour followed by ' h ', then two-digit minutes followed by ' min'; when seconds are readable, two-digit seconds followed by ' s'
9 h 21 min
